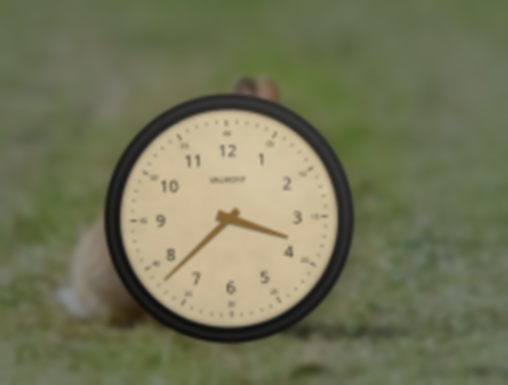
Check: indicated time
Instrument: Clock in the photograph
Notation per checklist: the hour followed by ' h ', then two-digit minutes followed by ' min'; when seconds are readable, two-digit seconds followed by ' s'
3 h 38 min
